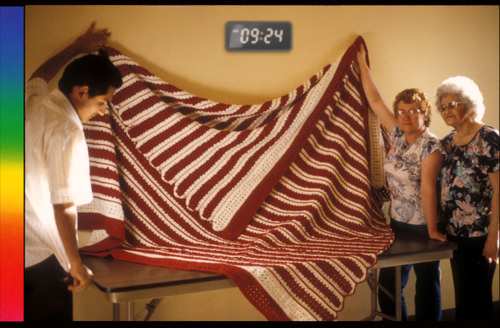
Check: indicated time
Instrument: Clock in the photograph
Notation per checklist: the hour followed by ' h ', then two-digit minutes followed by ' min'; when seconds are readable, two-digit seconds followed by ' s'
9 h 24 min
